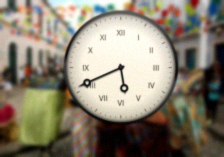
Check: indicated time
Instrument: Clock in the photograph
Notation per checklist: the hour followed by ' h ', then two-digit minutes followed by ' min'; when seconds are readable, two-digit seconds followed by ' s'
5 h 41 min
